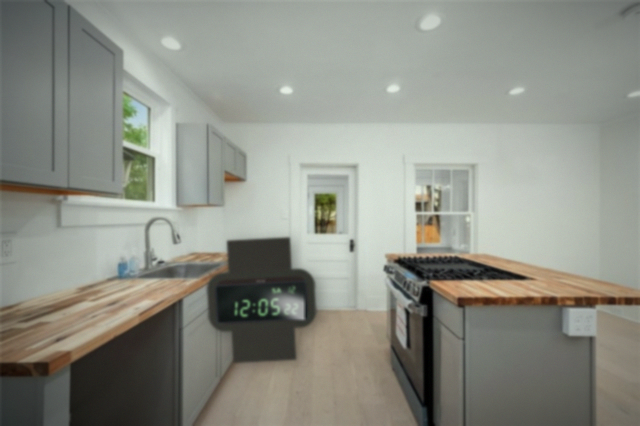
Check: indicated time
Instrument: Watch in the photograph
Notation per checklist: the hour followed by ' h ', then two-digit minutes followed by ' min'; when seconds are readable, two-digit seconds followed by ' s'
12 h 05 min
